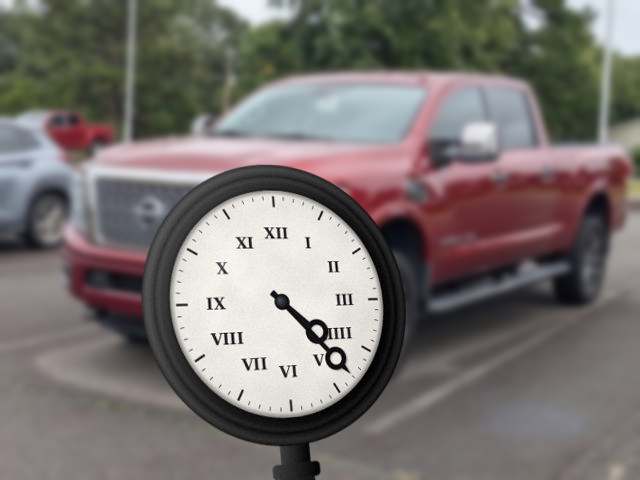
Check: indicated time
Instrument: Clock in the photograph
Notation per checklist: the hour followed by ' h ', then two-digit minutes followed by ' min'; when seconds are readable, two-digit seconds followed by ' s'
4 h 23 min
